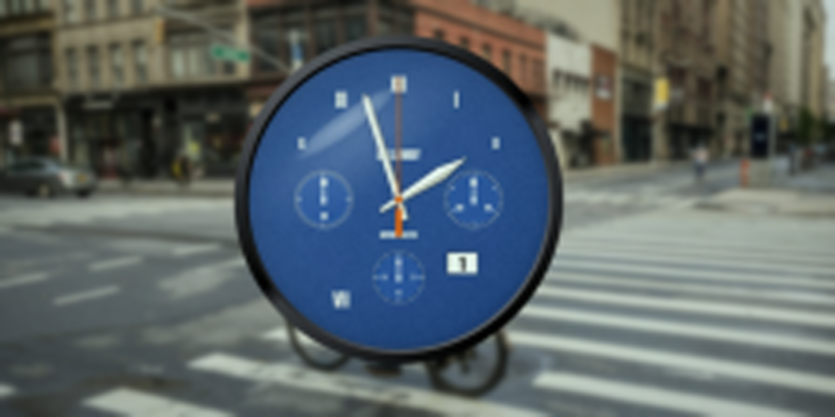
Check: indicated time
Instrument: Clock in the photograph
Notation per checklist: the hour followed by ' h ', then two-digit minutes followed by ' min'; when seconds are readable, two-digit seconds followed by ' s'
1 h 57 min
